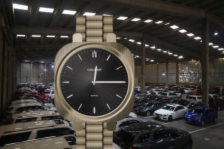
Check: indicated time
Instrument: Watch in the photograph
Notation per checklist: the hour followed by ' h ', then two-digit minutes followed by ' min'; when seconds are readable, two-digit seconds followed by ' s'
12 h 15 min
